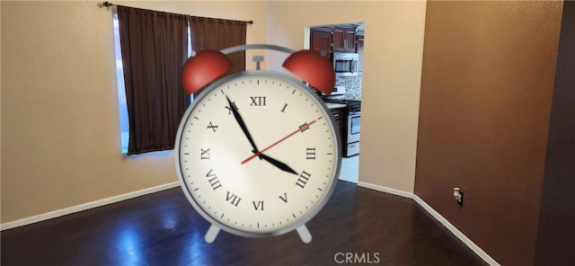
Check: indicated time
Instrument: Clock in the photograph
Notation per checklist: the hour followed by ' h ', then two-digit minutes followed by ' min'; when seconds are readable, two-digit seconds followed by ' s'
3 h 55 min 10 s
